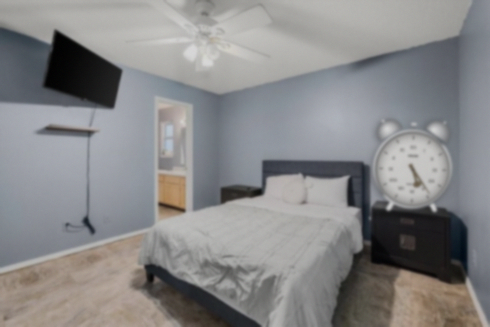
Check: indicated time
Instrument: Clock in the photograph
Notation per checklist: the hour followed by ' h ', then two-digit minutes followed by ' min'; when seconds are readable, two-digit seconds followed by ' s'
5 h 24 min
